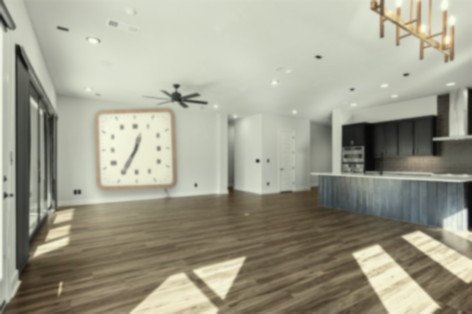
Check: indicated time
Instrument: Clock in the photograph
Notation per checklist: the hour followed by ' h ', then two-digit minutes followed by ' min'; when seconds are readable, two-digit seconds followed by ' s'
12 h 35 min
